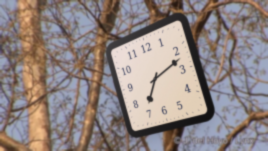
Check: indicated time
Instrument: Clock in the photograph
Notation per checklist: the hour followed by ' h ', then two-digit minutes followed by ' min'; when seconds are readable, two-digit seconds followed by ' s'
7 h 12 min
